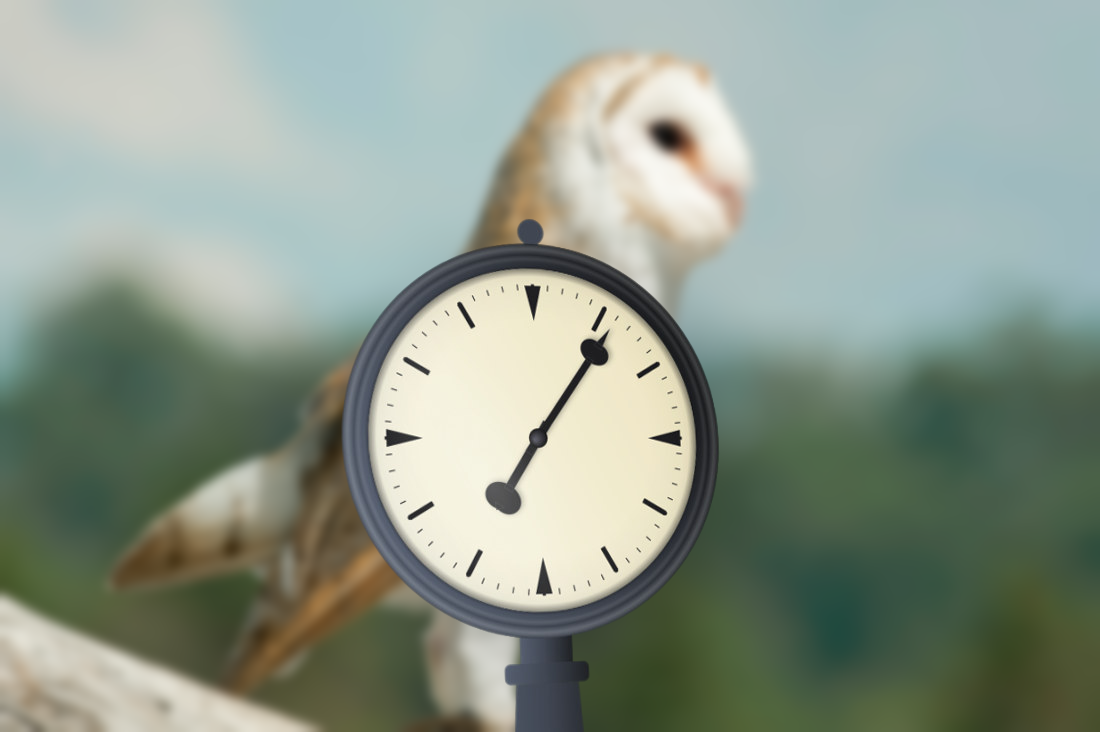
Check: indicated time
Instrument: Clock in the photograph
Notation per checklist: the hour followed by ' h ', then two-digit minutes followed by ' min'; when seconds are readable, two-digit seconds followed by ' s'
7 h 06 min
